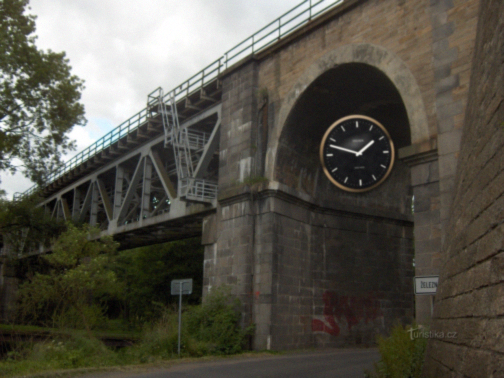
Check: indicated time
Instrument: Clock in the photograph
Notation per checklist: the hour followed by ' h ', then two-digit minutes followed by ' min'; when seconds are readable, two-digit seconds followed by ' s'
1 h 48 min
